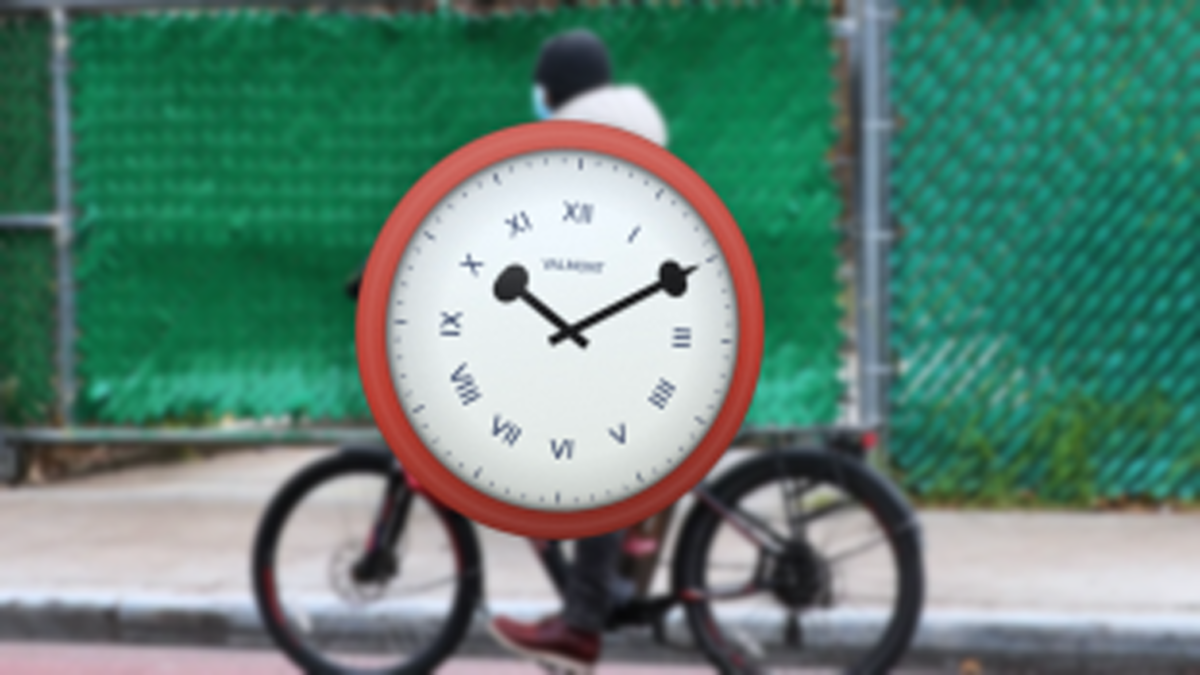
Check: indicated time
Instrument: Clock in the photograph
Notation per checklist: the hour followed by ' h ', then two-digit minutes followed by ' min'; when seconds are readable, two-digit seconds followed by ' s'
10 h 10 min
